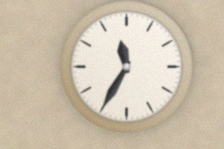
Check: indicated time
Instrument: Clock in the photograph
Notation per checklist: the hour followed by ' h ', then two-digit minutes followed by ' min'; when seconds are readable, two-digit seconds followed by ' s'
11 h 35 min
